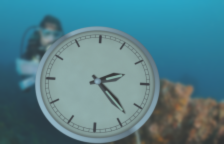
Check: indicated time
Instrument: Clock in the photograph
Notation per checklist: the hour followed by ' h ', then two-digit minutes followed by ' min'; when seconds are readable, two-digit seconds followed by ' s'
2 h 23 min
